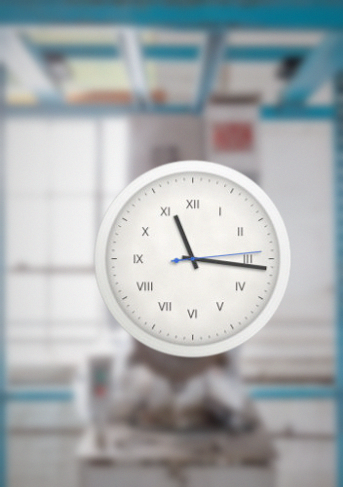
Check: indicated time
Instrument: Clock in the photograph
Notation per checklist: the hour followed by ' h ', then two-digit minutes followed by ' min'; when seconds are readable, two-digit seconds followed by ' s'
11 h 16 min 14 s
